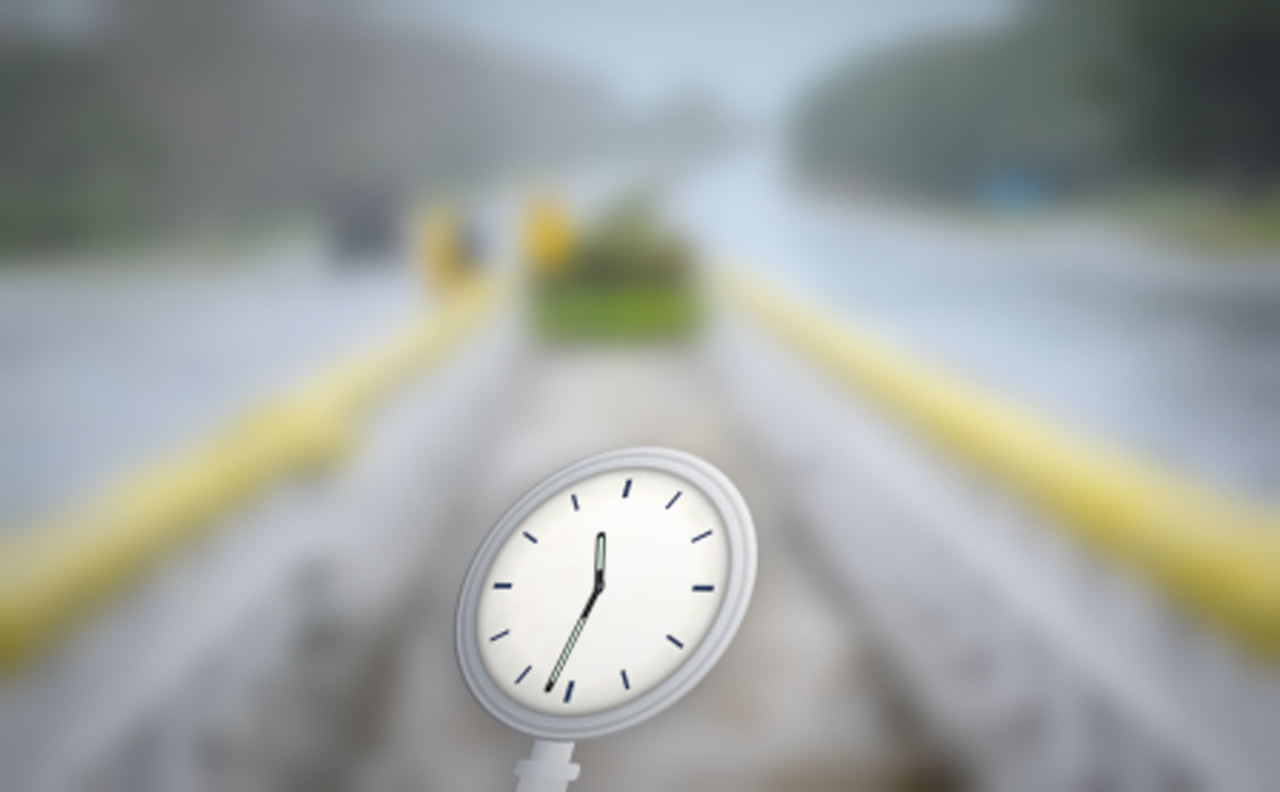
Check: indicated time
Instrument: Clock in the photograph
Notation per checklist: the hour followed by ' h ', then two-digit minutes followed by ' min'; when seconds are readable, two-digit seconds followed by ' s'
11 h 32 min
